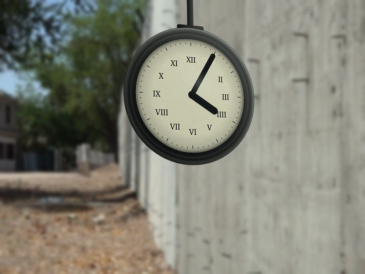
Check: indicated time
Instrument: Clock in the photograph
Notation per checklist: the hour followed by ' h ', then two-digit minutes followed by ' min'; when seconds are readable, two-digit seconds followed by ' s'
4 h 05 min
